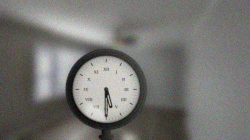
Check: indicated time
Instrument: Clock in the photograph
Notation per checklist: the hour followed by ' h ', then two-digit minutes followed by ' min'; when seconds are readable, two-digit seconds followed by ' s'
5 h 30 min
